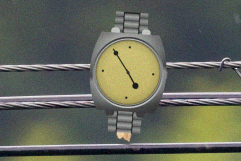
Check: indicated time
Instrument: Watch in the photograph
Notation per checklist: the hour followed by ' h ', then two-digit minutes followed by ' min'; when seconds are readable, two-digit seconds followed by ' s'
4 h 54 min
